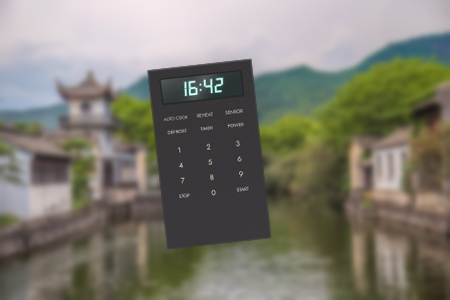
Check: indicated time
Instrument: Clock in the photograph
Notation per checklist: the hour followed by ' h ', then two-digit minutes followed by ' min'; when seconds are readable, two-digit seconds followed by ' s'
16 h 42 min
